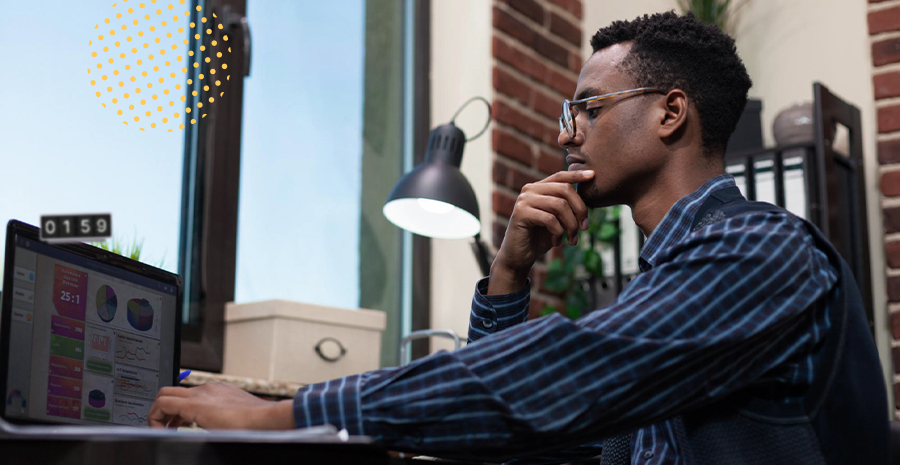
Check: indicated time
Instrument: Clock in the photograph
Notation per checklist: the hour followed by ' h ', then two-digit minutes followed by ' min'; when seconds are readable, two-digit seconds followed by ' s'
1 h 59 min
